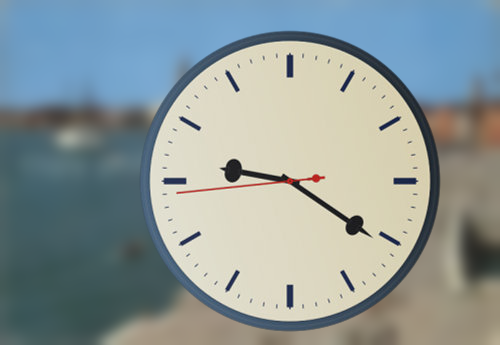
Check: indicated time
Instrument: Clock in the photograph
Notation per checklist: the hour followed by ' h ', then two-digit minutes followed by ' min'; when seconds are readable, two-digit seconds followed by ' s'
9 h 20 min 44 s
